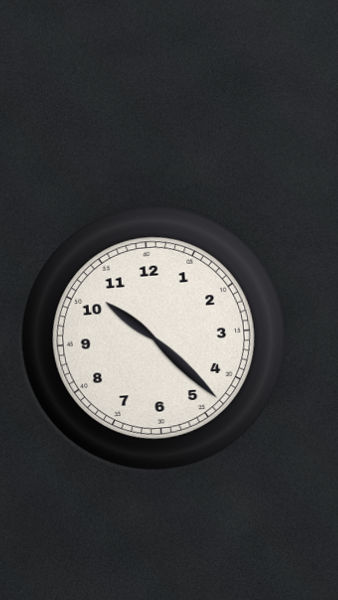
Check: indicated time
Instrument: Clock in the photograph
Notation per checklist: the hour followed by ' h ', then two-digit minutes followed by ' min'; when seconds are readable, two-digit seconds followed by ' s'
10 h 23 min
